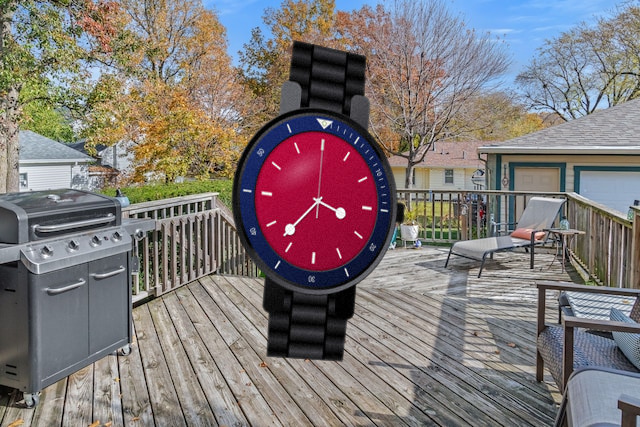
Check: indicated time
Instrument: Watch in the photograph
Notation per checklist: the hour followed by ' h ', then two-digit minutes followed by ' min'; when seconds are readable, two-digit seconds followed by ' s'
3 h 37 min 00 s
